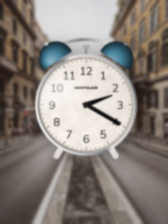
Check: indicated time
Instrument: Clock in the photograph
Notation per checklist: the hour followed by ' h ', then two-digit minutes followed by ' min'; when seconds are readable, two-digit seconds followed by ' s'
2 h 20 min
